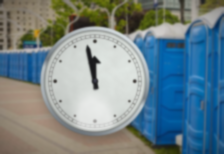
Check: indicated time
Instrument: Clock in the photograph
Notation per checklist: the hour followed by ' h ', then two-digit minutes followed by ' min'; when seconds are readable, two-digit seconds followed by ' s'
11 h 58 min
